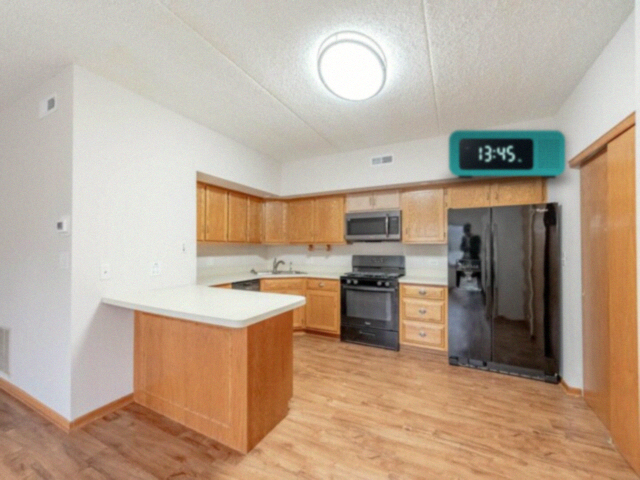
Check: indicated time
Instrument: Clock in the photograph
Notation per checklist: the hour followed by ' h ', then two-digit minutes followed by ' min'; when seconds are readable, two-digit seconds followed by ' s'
13 h 45 min
